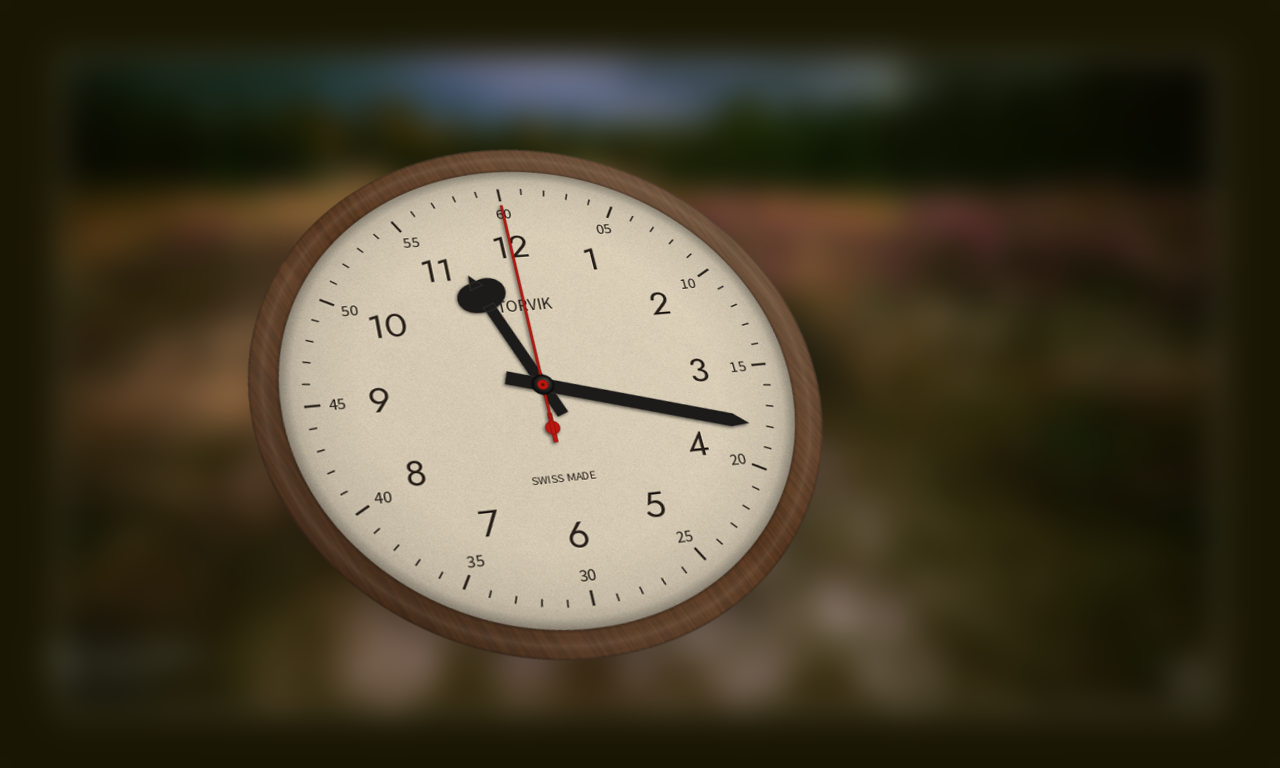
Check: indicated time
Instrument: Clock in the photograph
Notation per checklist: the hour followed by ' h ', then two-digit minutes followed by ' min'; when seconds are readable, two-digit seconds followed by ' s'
11 h 18 min 00 s
